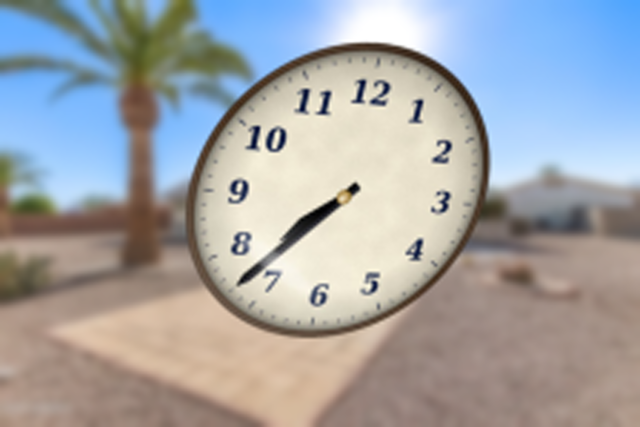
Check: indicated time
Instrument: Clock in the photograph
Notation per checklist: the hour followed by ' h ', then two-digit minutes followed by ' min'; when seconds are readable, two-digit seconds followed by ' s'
7 h 37 min
